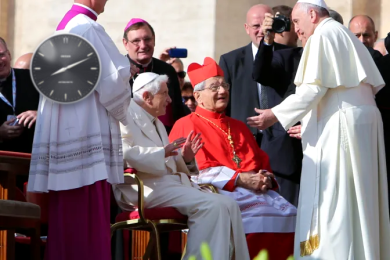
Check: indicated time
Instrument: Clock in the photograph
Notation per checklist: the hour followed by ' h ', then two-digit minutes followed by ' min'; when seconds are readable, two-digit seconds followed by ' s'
8 h 11 min
